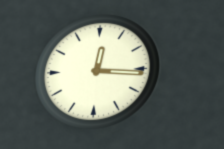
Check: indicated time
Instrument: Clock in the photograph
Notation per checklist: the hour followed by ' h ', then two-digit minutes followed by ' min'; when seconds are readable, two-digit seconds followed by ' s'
12 h 16 min
